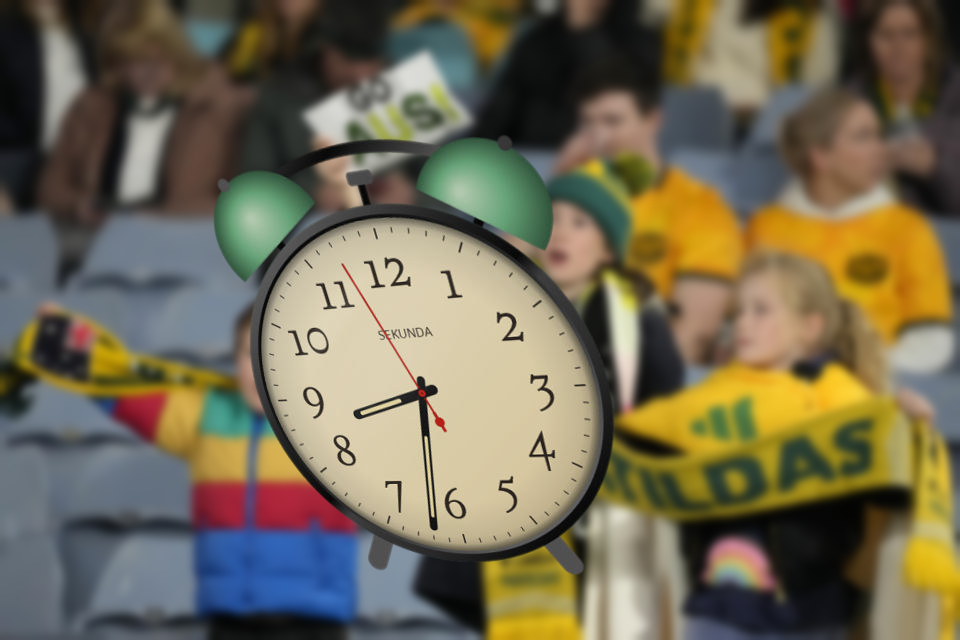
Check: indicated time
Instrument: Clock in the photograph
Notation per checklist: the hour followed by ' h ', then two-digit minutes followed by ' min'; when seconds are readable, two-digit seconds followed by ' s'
8 h 31 min 57 s
